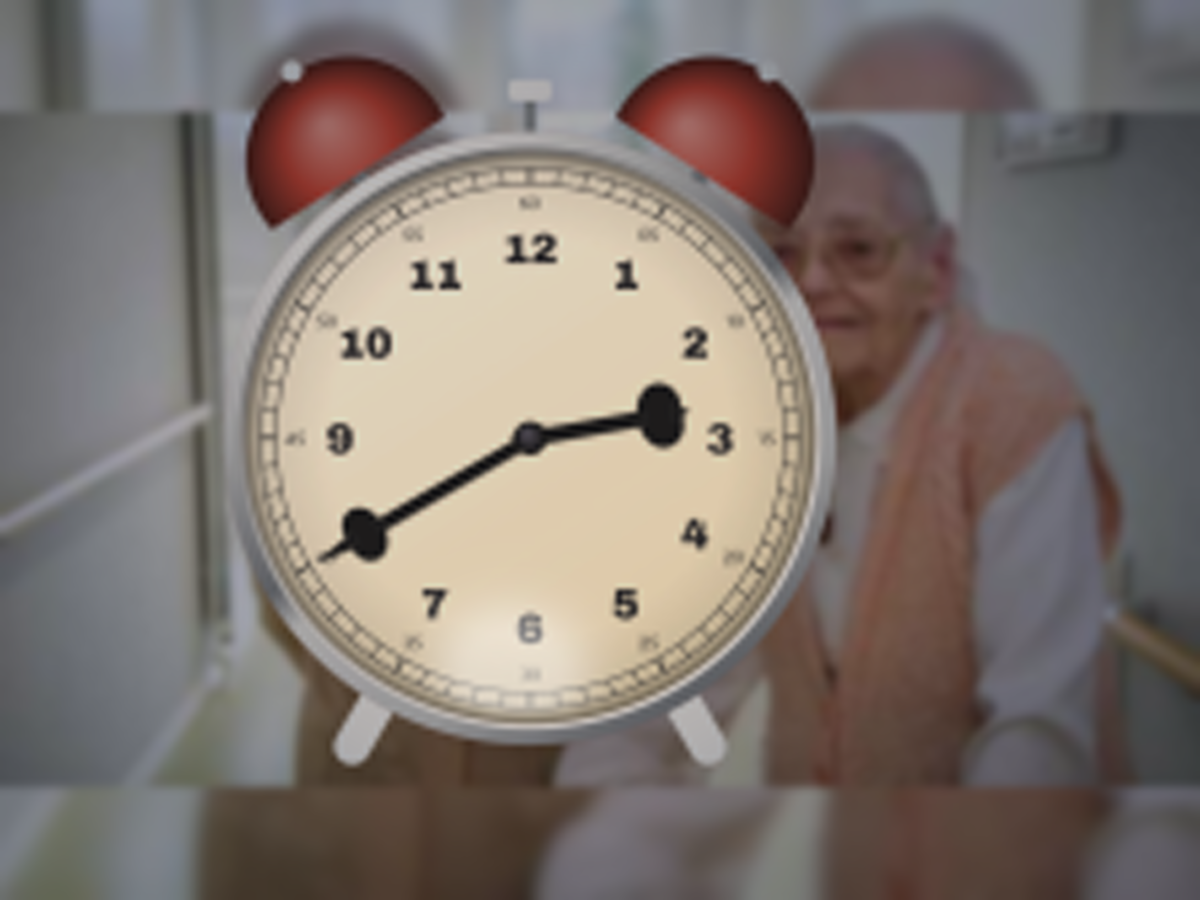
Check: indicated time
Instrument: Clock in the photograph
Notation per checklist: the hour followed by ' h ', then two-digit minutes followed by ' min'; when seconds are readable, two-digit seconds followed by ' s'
2 h 40 min
